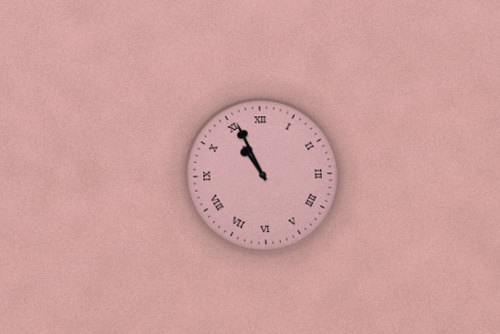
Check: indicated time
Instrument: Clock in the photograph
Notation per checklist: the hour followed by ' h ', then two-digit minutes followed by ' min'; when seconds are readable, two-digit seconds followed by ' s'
10 h 56 min
